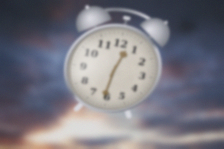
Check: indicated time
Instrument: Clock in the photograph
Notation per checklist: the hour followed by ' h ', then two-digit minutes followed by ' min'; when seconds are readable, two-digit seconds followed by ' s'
12 h 31 min
